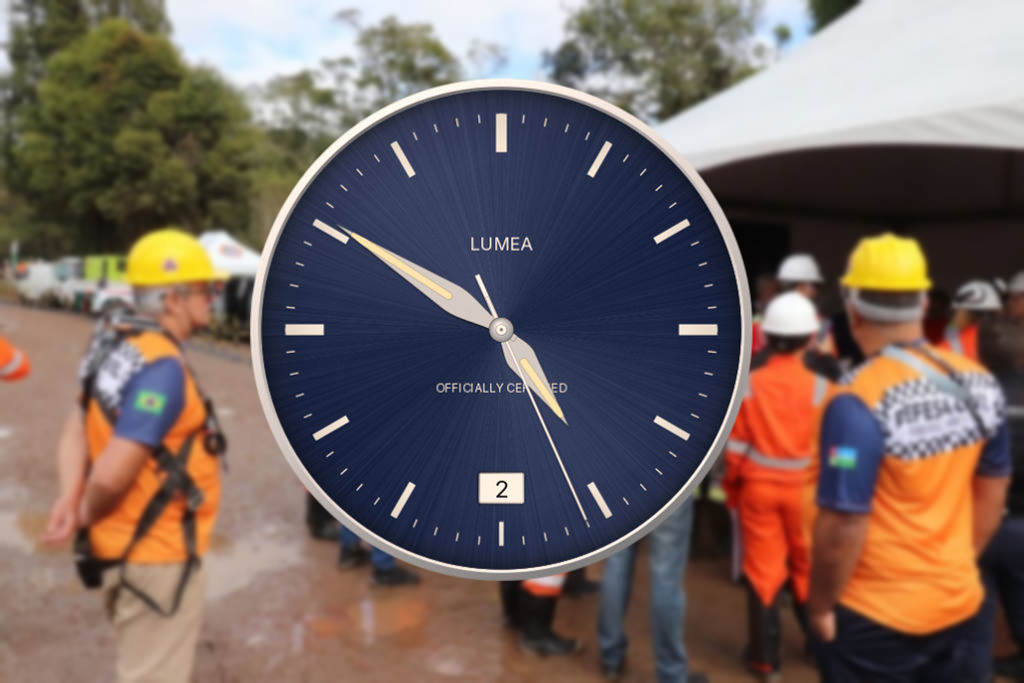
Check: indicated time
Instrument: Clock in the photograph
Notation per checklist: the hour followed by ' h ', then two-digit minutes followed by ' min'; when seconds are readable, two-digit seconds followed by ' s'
4 h 50 min 26 s
